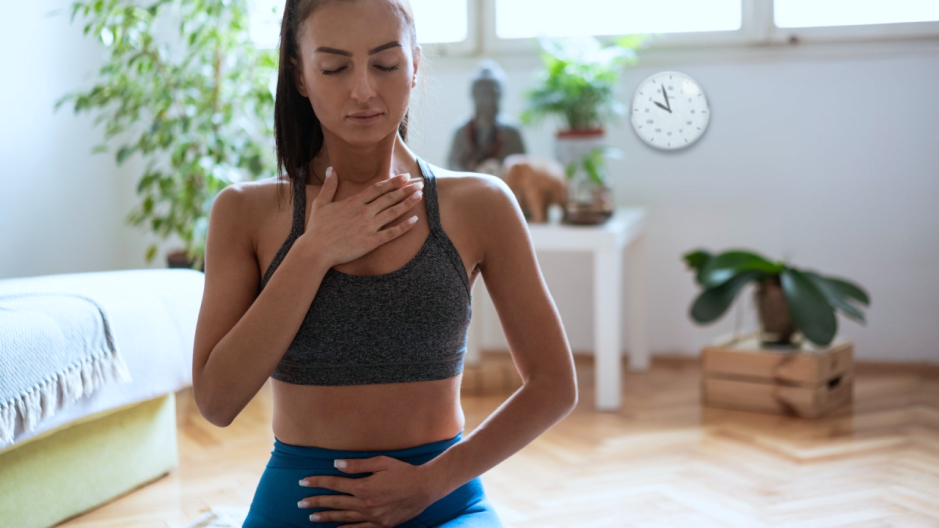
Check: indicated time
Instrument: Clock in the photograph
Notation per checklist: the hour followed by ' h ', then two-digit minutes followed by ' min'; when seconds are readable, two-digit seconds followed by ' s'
9 h 57 min
